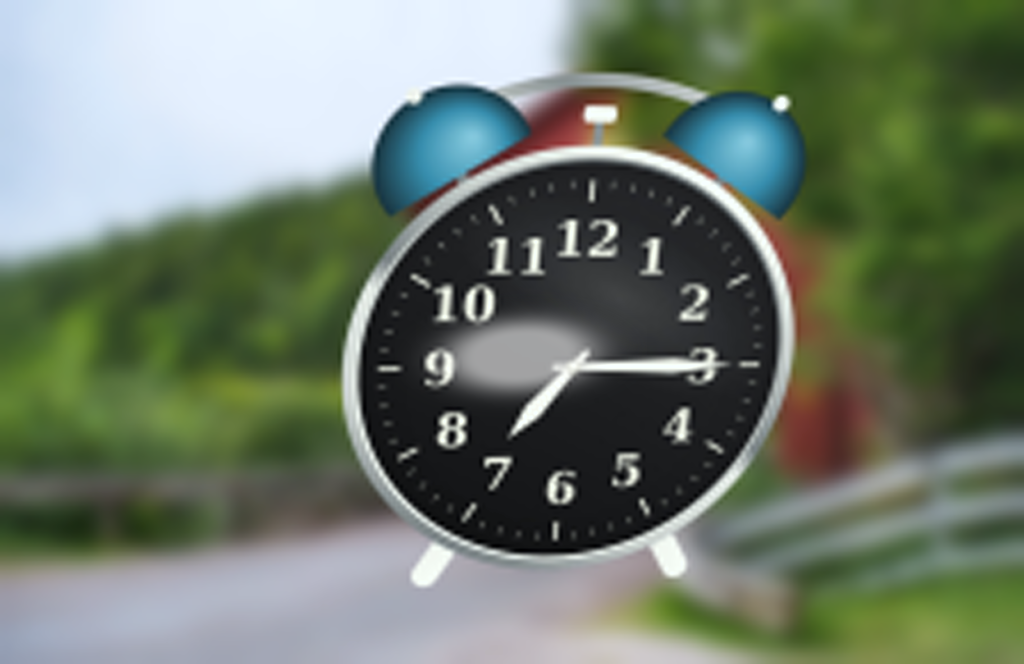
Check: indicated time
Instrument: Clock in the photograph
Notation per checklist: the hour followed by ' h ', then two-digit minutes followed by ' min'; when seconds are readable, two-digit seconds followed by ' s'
7 h 15 min
